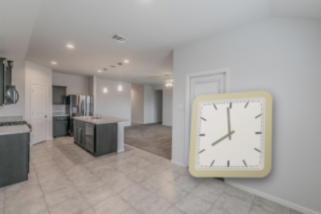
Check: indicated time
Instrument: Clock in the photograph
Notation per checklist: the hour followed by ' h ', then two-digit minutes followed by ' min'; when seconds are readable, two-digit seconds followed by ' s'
7 h 59 min
